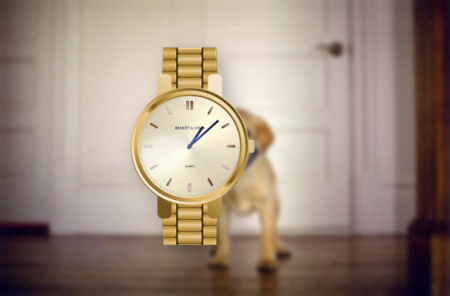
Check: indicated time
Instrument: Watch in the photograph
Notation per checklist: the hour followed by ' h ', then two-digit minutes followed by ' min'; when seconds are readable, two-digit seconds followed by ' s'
1 h 08 min
